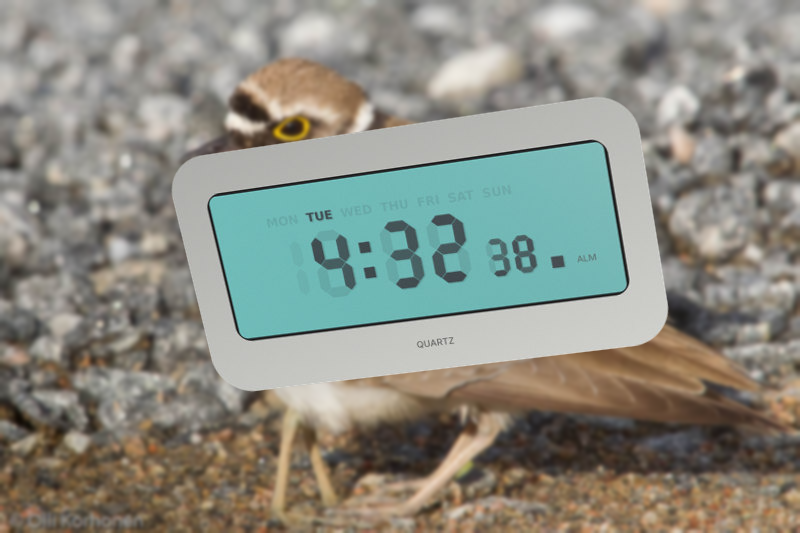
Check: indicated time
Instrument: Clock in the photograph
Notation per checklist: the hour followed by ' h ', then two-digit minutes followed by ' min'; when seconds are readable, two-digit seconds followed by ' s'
4 h 32 min 38 s
